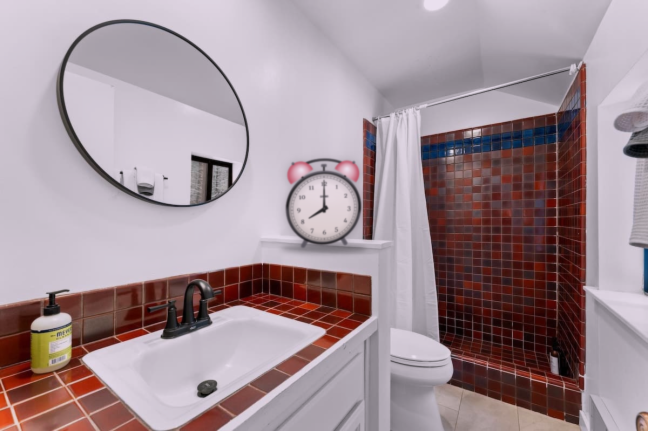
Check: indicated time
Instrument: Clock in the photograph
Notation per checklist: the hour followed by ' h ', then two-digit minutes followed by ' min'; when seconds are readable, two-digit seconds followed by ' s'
8 h 00 min
